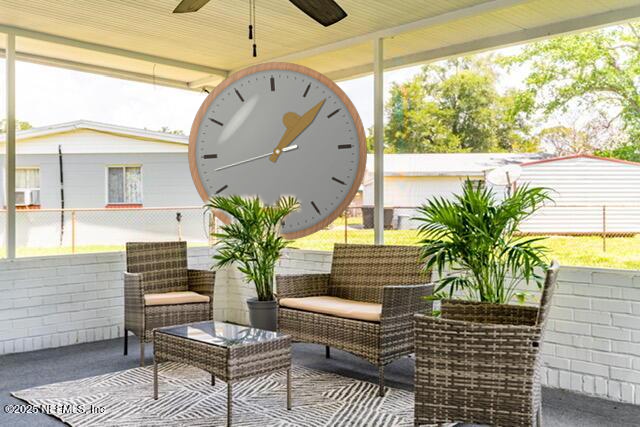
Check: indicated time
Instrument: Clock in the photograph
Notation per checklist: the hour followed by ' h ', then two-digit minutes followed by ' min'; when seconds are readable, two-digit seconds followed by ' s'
1 h 07 min 43 s
